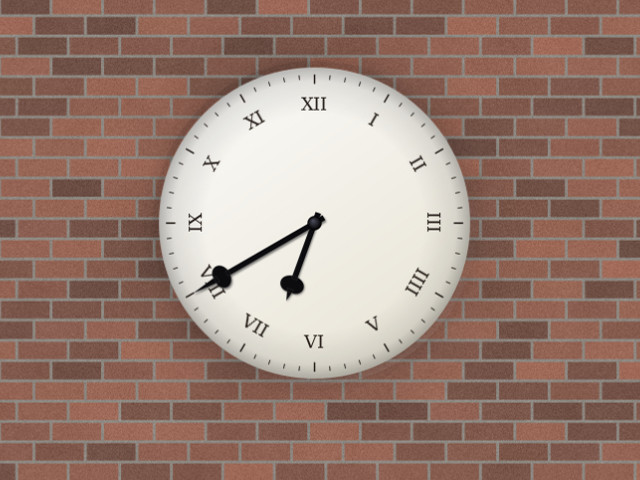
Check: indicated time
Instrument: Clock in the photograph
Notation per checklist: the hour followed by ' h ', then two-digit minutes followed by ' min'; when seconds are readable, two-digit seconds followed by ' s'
6 h 40 min
